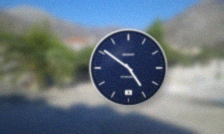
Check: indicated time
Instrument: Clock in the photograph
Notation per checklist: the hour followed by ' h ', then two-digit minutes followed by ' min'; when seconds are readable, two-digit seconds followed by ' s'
4 h 51 min
